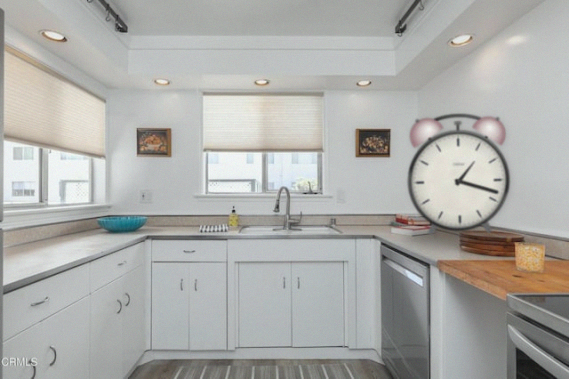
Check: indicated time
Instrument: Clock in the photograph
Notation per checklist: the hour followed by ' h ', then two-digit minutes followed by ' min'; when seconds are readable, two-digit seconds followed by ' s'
1 h 18 min
